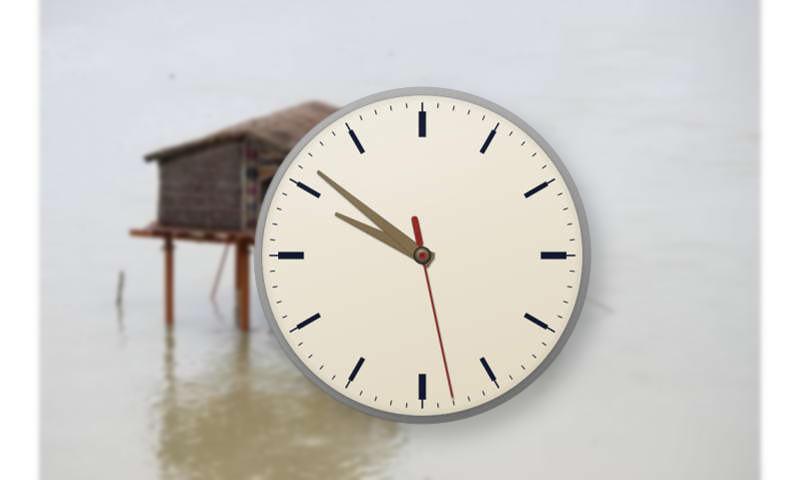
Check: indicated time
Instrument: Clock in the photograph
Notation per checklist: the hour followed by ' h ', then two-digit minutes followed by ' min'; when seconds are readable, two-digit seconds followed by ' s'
9 h 51 min 28 s
